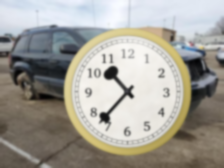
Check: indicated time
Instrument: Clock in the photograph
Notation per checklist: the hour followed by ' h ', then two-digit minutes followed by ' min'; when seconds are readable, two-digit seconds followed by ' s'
10 h 37 min
